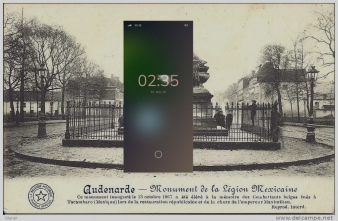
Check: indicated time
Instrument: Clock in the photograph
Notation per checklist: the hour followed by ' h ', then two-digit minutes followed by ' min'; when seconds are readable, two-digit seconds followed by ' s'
2 h 35 min
